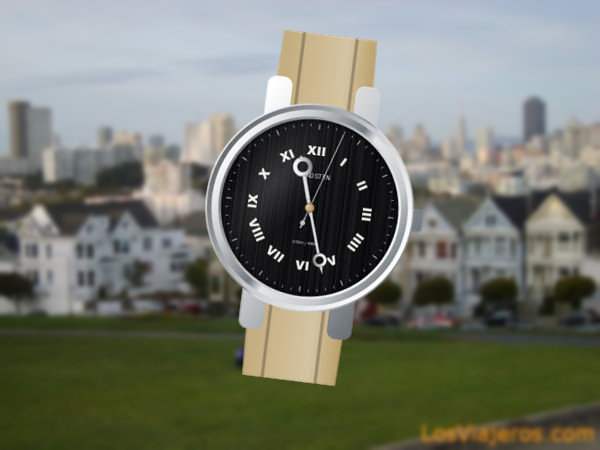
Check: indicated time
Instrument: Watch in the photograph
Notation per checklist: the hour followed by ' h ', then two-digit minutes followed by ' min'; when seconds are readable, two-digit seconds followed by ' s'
11 h 27 min 03 s
